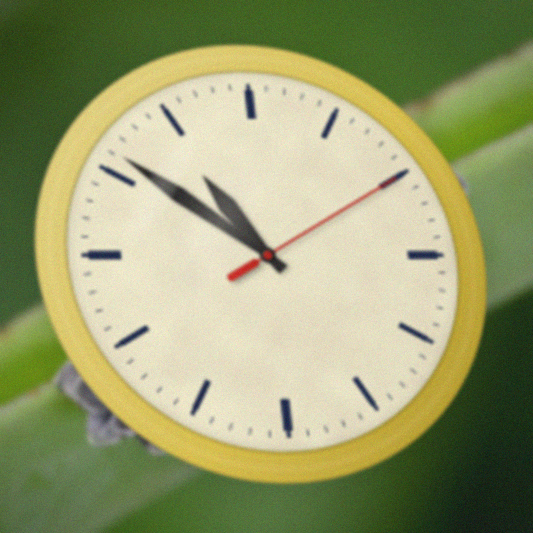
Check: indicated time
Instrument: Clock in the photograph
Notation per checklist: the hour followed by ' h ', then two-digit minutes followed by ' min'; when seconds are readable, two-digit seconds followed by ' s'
10 h 51 min 10 s
